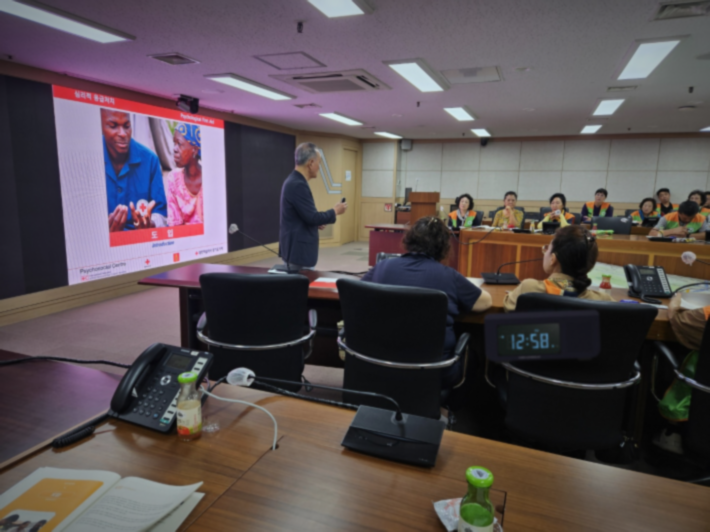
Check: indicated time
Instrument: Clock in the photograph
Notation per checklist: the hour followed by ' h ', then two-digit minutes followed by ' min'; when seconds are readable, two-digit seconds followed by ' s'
12 h 58 min
